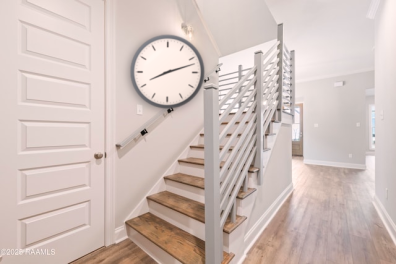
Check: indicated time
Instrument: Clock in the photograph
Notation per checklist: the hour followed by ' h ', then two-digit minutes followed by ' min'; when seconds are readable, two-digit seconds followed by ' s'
8 h 12 min
